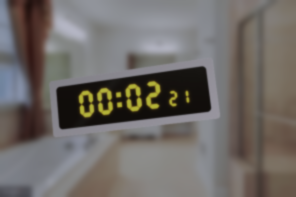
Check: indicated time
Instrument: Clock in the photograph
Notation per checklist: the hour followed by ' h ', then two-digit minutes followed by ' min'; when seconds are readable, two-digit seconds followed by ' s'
0 h 02 min 21 s
